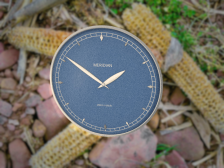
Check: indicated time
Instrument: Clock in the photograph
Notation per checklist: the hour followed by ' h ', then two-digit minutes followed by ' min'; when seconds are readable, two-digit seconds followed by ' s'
1 h 51 min
